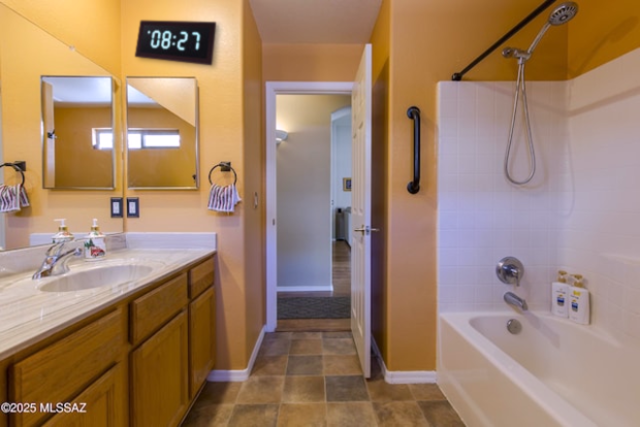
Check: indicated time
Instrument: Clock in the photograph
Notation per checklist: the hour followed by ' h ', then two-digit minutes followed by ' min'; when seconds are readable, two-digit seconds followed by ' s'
8 h 27 min
